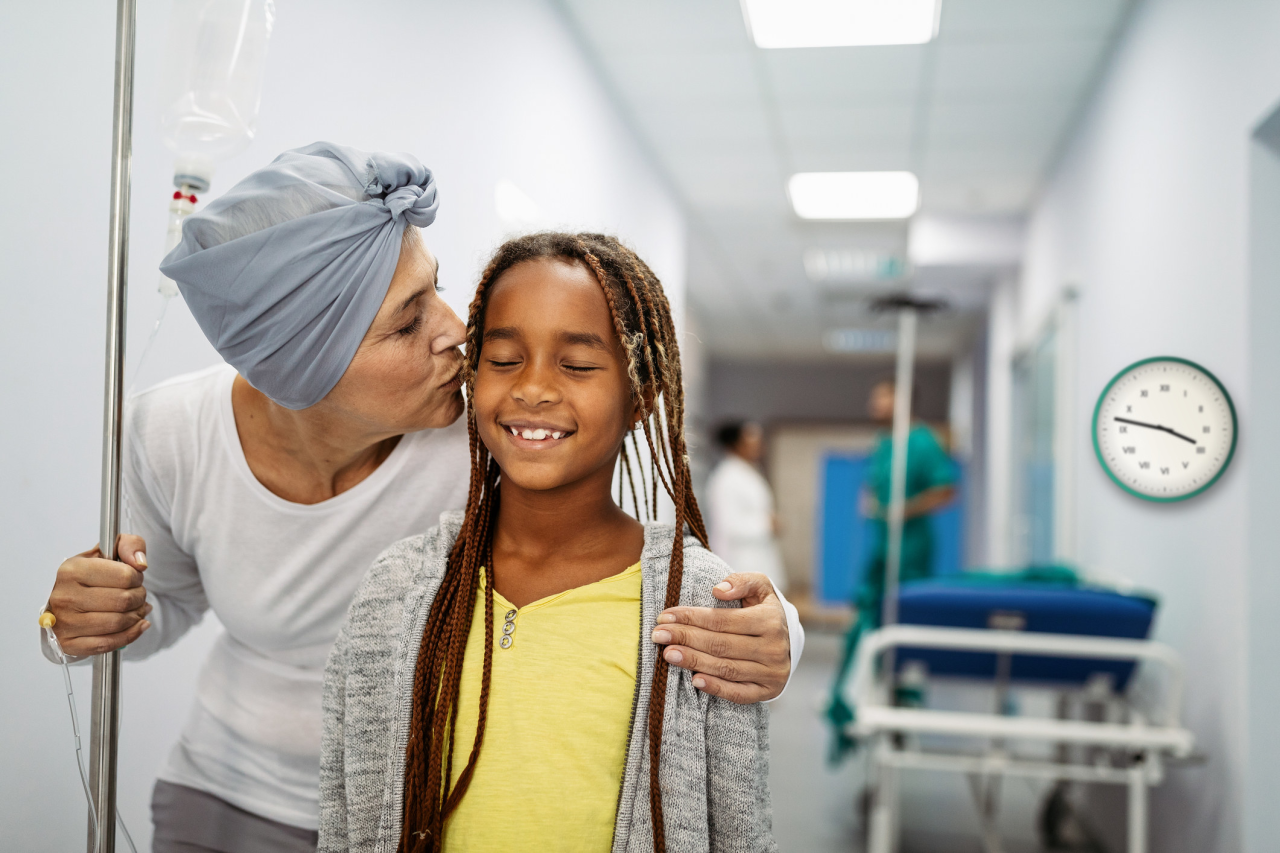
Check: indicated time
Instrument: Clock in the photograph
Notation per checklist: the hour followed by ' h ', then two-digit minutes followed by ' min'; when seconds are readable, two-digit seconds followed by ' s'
3 h 47 min
